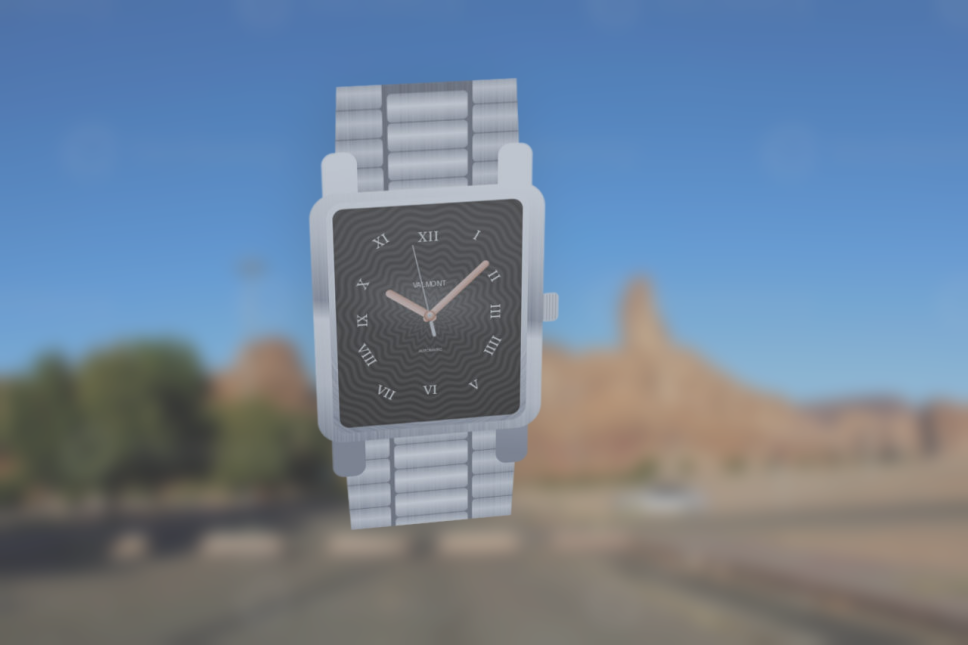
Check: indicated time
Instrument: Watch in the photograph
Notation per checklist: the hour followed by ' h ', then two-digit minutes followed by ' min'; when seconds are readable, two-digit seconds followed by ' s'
10 h 07 min 58 s
